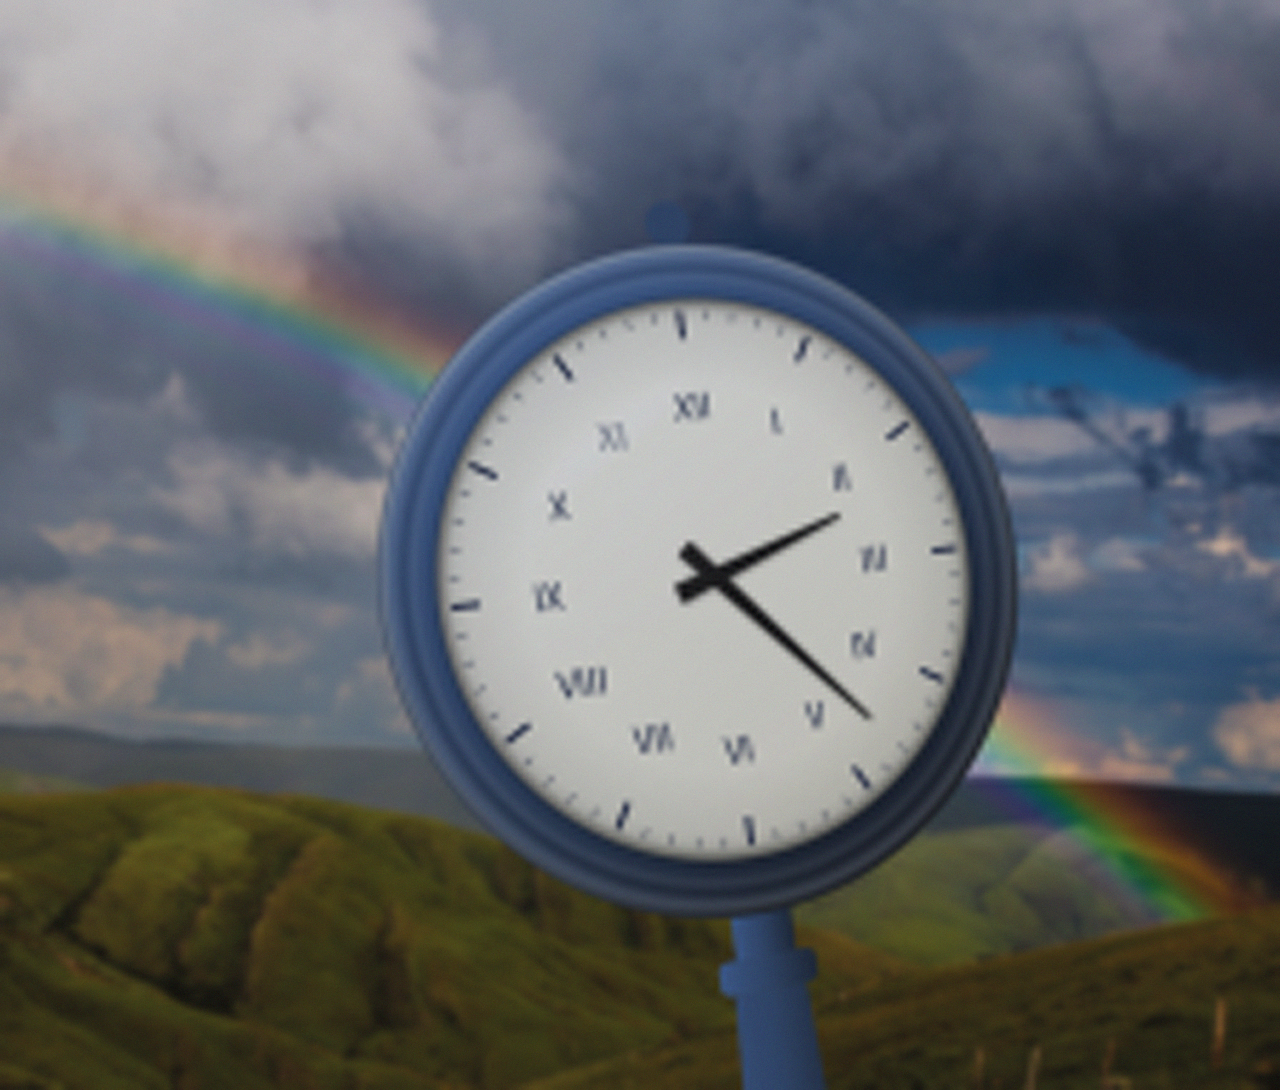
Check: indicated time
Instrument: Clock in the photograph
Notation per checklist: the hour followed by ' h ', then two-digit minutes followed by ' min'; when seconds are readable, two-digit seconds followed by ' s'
2 h 23 min
